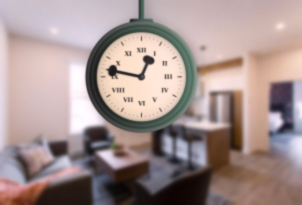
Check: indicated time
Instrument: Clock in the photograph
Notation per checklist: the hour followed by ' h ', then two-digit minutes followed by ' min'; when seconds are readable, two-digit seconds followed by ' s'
12 h 47 min
